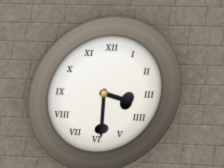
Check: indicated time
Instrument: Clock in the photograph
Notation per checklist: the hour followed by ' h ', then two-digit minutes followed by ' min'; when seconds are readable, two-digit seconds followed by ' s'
3 h 29 min
